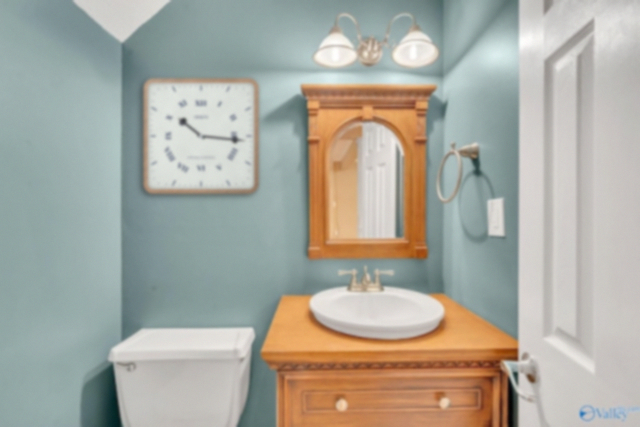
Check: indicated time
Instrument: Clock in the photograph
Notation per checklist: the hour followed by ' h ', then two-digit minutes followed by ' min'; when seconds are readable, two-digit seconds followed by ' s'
10 h 16 min
